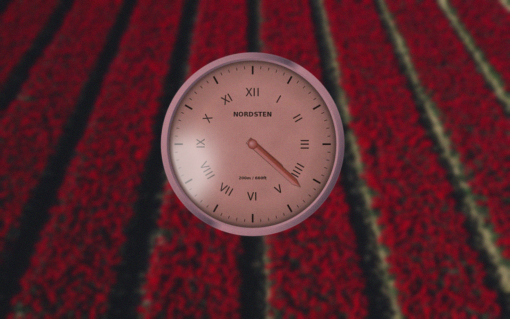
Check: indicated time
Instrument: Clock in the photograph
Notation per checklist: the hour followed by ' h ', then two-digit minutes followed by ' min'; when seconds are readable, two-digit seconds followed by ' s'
4 h 22 min
